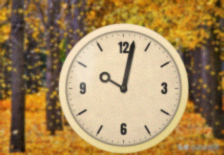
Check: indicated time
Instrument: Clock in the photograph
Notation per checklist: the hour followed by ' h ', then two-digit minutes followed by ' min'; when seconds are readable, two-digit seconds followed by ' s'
10 h 02 min
